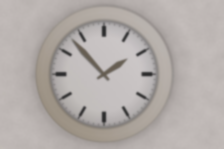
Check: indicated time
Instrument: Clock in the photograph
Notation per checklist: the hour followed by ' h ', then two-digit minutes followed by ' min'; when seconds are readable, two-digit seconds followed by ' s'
1 h 53 min
